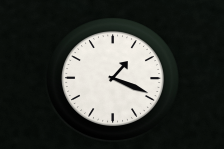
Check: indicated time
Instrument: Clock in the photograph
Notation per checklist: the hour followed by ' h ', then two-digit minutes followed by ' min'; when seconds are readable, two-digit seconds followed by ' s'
1 h 19 min
